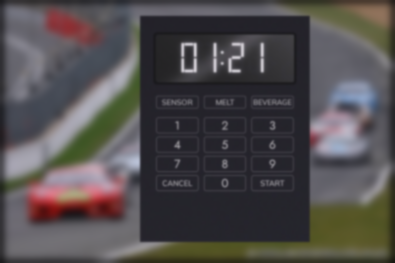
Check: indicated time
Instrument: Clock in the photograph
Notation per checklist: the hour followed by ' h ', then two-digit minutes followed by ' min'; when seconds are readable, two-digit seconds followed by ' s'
1 h 21 min
